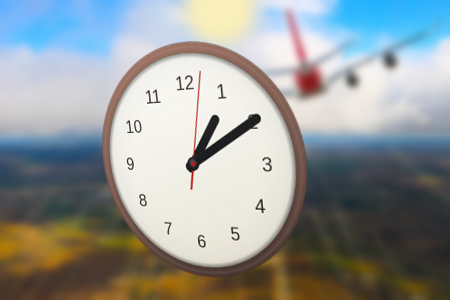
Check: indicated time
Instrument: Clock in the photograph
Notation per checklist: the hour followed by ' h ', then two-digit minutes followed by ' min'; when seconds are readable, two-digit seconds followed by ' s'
1 h 10 min 02 s
